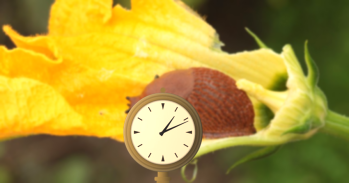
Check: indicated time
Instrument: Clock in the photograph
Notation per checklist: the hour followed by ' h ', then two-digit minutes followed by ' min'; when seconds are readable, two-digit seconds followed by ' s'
1 h 11 min
